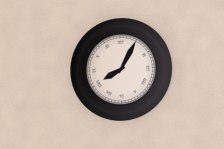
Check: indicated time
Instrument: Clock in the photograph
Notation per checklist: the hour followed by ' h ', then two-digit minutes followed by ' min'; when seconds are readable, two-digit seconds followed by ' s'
8 h 05 min
